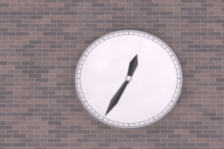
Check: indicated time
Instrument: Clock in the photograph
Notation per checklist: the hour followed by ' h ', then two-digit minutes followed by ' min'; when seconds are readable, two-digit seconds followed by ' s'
12 h 35 min
